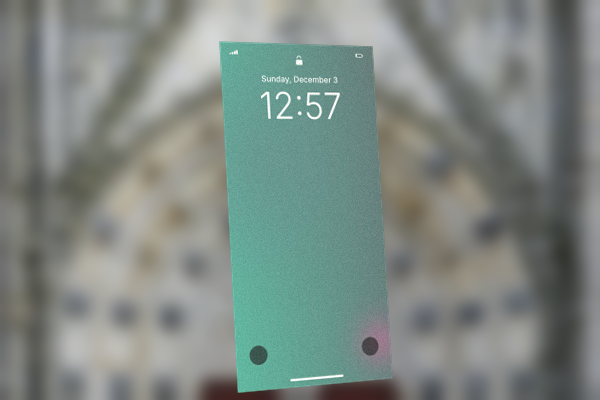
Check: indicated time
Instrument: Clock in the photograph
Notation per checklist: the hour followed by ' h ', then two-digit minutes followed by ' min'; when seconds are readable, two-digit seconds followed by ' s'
12 h 57 min
